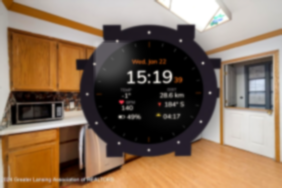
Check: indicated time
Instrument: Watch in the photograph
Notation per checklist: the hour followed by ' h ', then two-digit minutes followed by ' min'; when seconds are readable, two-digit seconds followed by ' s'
15 h 19 min
